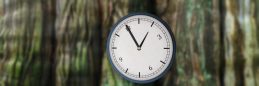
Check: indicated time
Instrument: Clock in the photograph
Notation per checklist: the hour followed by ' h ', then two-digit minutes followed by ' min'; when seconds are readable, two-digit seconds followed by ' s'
2 h 00 min
